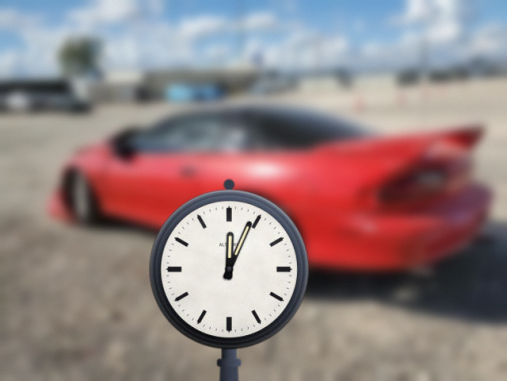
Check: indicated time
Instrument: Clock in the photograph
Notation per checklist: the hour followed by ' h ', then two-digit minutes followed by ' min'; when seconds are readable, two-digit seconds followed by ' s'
12 h 04 min
